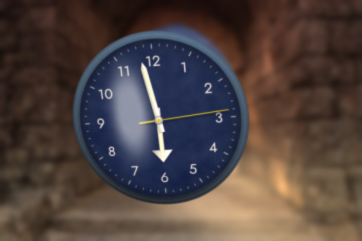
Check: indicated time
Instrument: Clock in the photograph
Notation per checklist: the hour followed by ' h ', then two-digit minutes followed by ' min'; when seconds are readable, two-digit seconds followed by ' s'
5 h 58 min 14 s
